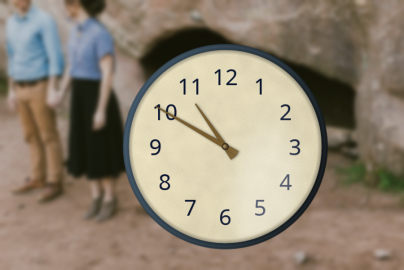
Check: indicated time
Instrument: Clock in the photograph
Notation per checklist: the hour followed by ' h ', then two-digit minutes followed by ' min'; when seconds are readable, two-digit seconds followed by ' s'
10 h 50 min
